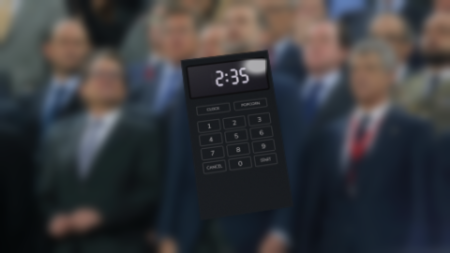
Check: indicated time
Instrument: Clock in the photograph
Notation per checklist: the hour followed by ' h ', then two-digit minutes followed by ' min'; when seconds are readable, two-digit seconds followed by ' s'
2 h 35 min
